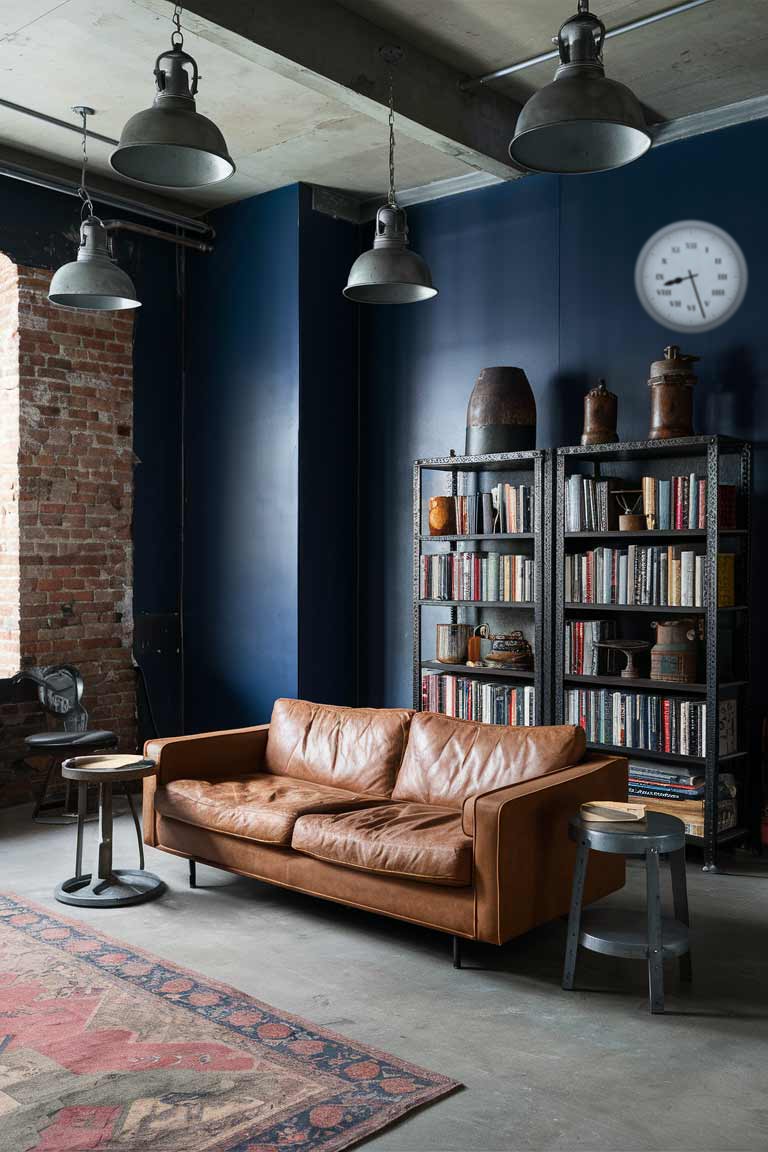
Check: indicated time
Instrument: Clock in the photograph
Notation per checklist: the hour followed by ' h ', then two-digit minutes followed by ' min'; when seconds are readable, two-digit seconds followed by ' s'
8 h 27 min
